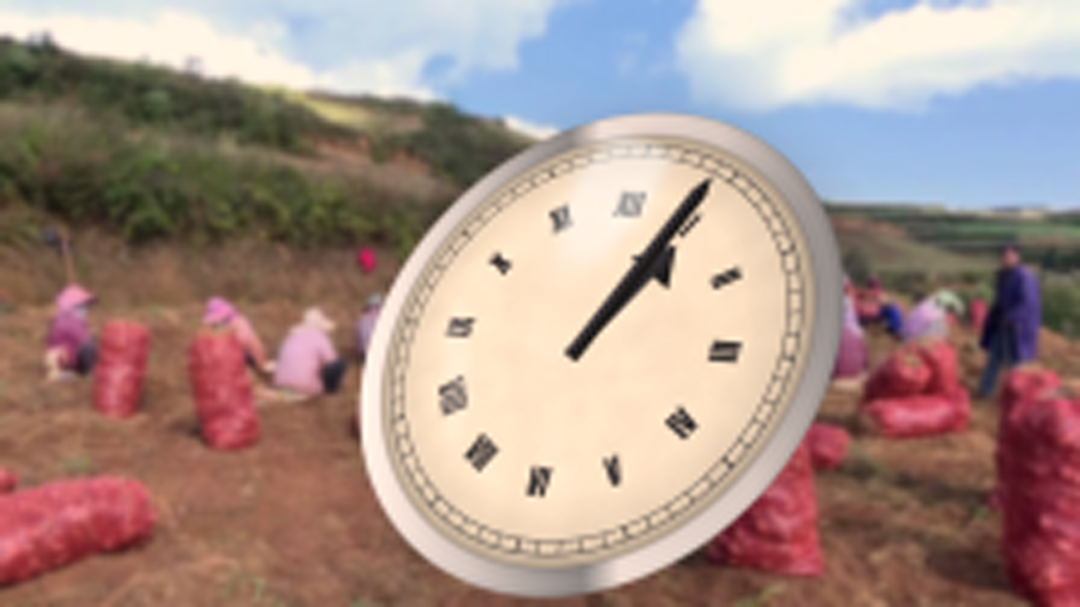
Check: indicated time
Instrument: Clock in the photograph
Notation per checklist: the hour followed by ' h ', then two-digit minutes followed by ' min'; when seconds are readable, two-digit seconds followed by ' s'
1 h 04 min
